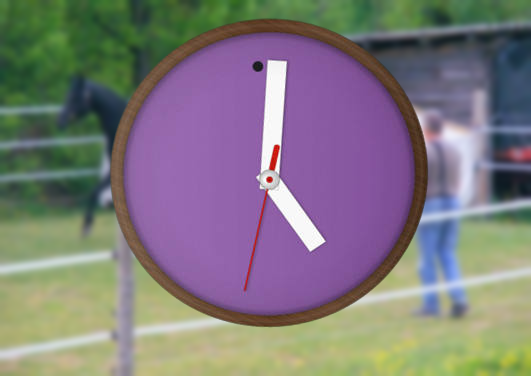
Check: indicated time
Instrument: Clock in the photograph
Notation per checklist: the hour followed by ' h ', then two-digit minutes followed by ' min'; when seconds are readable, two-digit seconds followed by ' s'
5 h 01 min 33 s
